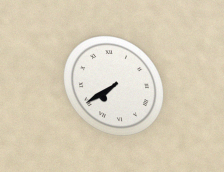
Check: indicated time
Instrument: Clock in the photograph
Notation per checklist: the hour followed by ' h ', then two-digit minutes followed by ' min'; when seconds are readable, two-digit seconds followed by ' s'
7 h 40 min
